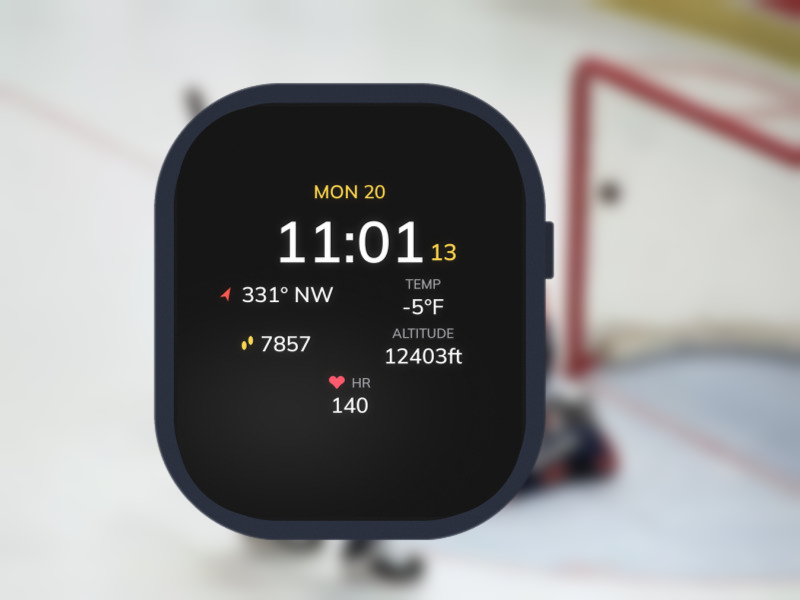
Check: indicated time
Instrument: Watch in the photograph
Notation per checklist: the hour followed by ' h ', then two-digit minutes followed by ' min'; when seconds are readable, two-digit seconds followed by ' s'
11 h 01 min 13 s
